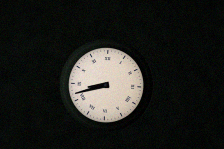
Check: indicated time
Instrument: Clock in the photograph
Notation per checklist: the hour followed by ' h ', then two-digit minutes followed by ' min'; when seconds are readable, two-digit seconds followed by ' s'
8 h 42 min
